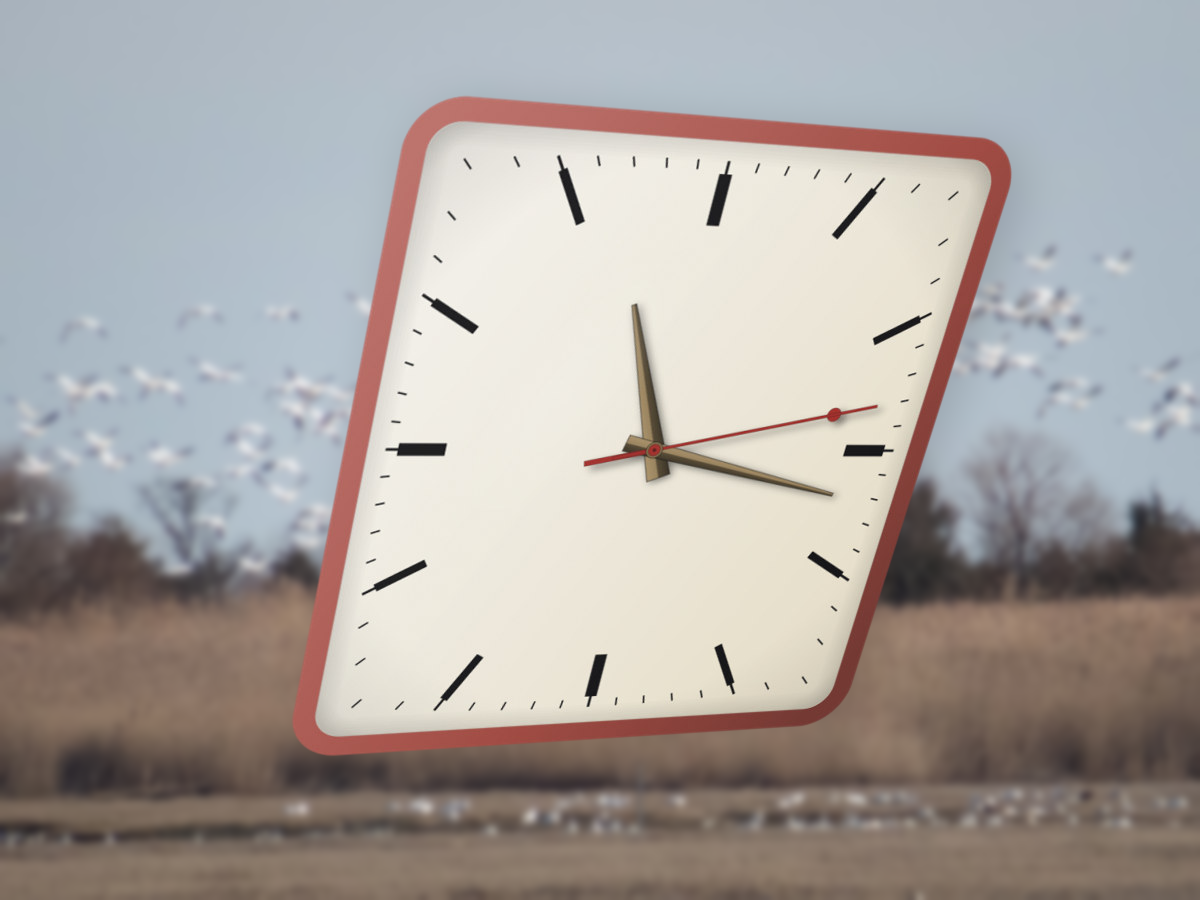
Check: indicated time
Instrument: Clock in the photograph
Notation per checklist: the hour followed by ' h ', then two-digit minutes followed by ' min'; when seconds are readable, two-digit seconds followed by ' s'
11 h 17 min 13 s
